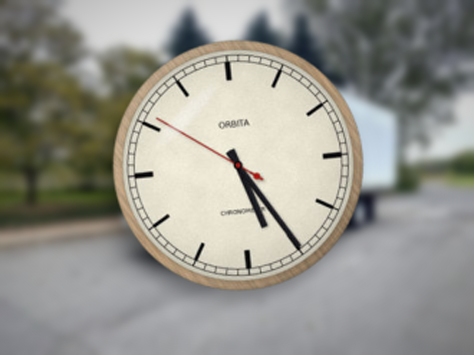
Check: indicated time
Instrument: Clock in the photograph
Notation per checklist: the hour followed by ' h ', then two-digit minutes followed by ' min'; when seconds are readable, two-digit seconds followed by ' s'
5 h 24 min 51 s
